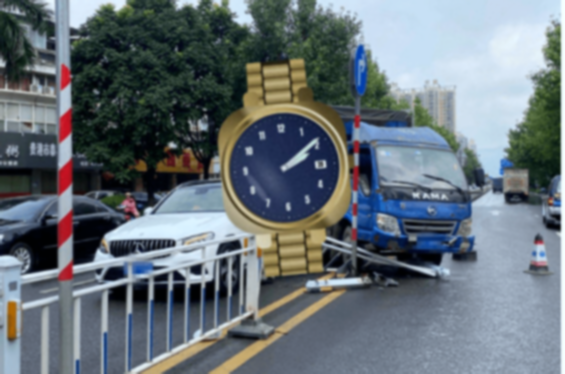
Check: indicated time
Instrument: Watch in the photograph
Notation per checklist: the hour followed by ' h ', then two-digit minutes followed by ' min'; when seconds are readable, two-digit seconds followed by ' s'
2 h 09 min
